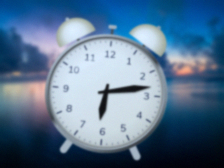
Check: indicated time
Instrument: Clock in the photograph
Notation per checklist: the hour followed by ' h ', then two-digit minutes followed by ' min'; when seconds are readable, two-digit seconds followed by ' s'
6 h 13 min
